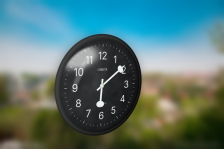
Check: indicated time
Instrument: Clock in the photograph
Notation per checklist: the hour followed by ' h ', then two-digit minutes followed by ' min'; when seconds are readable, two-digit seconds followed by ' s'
6 h 09 min
